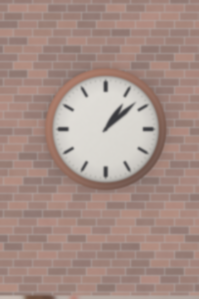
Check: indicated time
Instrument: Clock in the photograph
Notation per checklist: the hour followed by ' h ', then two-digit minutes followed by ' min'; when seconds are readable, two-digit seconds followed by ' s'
1 h 08 min
